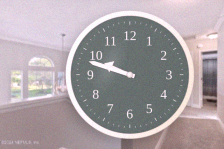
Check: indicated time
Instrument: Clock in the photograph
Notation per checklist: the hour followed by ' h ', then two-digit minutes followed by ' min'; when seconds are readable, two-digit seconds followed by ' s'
9 h 48 min
